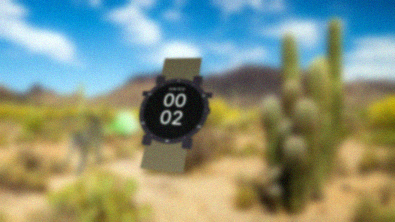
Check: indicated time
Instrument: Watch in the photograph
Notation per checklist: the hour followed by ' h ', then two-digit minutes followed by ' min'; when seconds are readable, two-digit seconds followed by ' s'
0 h 02 min
